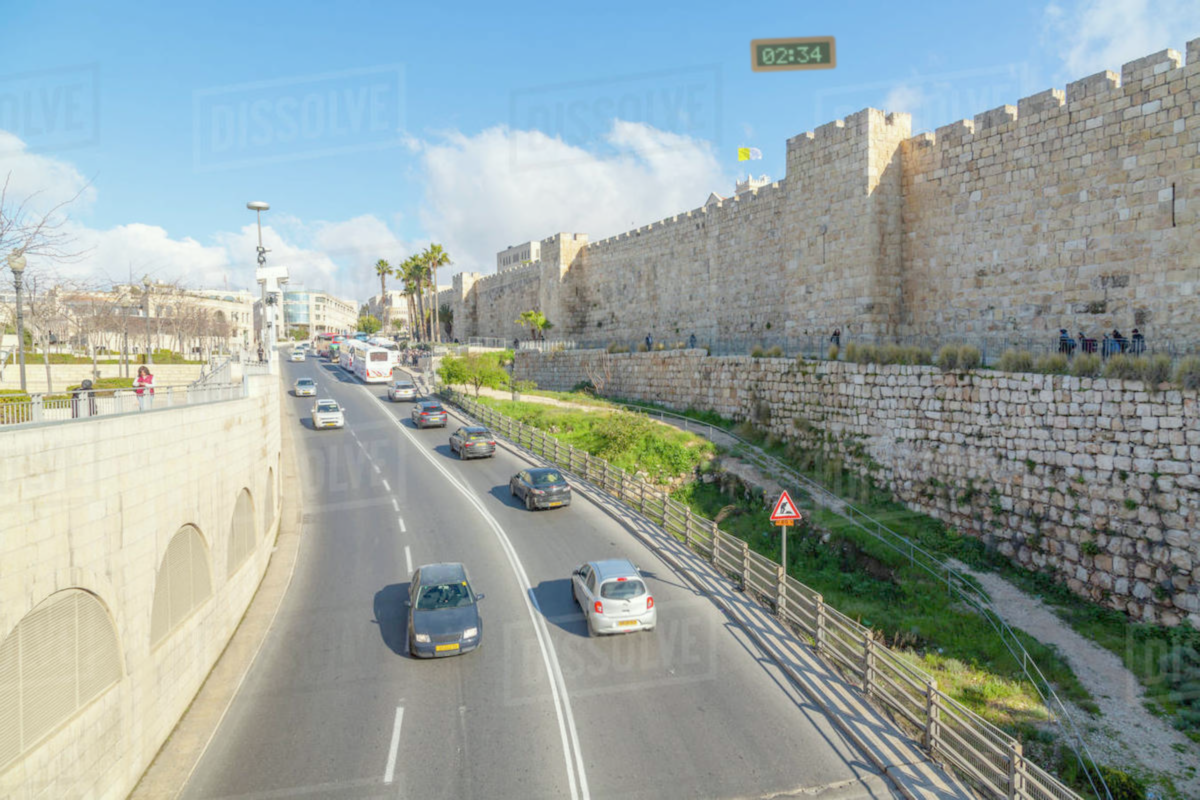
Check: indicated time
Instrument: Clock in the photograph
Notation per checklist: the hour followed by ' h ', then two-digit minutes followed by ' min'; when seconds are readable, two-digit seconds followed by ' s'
2 h 34 min
